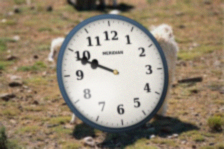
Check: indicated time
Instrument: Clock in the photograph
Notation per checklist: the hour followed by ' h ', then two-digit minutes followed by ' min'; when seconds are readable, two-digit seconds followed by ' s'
9 h 49 min
